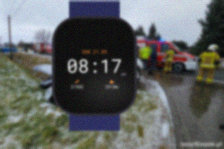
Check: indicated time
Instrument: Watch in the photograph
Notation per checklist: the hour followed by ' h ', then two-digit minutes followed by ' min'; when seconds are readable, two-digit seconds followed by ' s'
8 h 17 min
